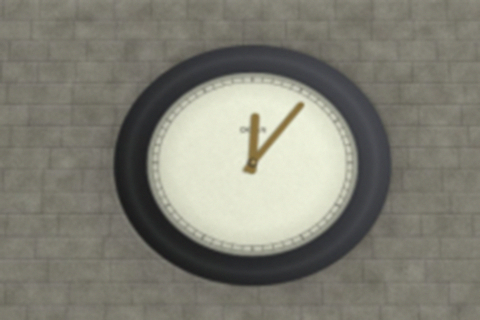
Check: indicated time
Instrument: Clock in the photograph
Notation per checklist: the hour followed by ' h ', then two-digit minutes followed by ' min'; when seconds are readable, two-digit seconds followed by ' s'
12 h 06 min
